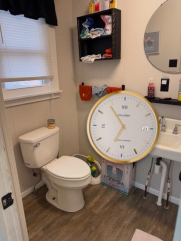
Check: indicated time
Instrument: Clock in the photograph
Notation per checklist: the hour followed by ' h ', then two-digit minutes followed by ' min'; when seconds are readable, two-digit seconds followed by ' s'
6 h 54 min
